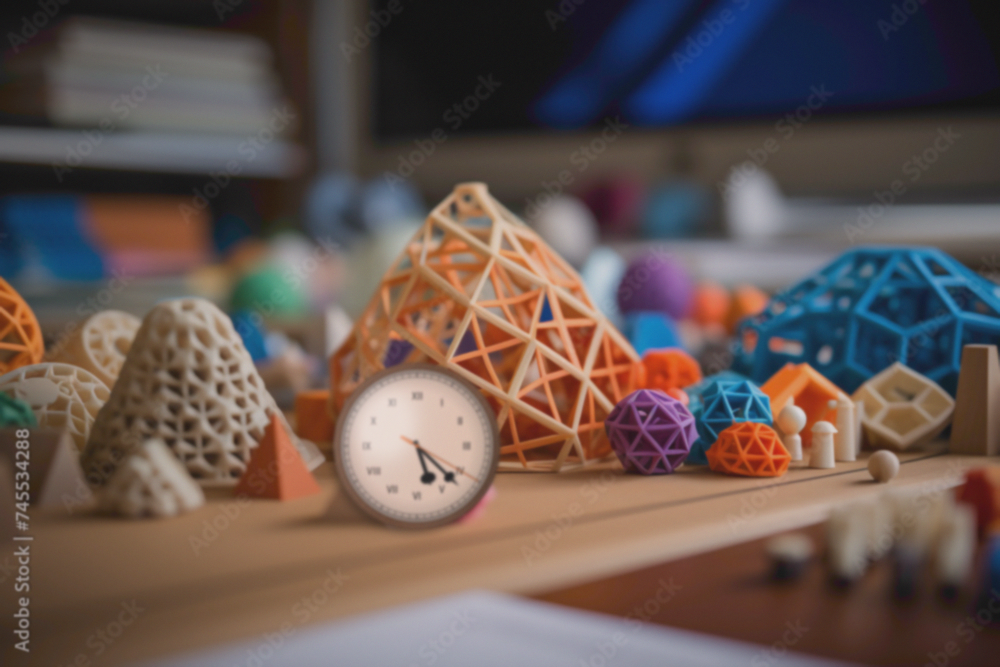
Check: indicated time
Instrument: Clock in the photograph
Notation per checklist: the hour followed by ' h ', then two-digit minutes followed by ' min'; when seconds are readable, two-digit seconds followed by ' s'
5 h 22 min 20 s
